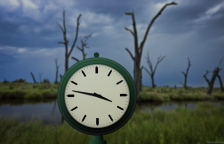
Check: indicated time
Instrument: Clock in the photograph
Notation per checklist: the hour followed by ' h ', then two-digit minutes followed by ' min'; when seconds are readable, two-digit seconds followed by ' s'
3 h 47 min
